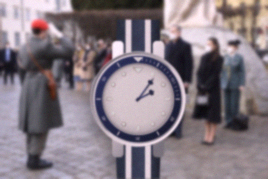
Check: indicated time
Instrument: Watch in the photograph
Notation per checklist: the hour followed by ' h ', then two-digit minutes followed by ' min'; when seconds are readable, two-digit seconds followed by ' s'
2 h 06 min
